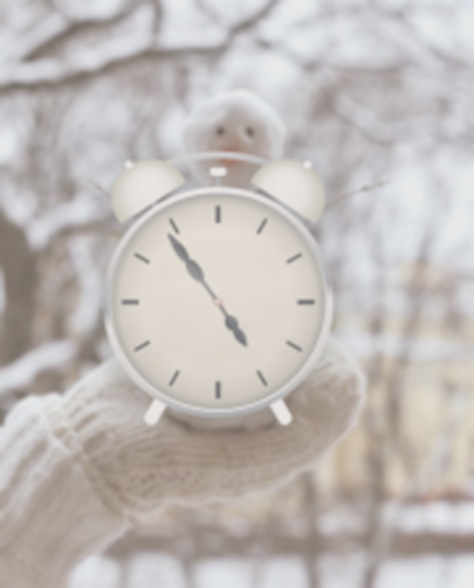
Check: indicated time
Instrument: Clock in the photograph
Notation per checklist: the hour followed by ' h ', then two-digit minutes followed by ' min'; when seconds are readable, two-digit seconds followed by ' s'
4 h 54 min
